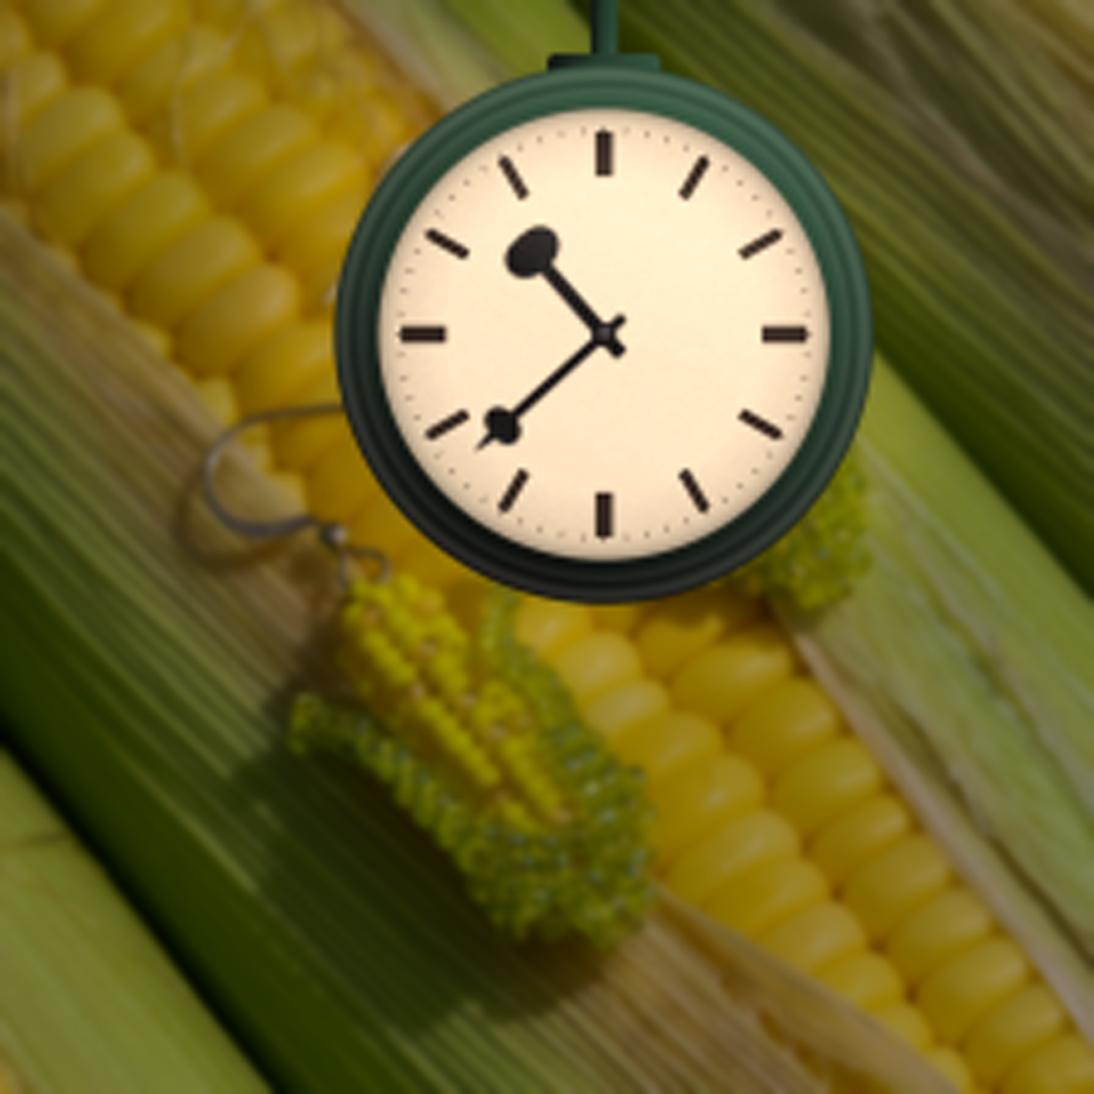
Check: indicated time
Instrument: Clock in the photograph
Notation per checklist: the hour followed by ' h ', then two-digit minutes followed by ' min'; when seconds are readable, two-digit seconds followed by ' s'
10 h 38 min
